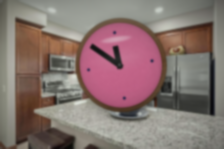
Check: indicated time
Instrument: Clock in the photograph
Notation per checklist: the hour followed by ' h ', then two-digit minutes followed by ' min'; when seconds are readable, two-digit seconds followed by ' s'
11 h 52 min
